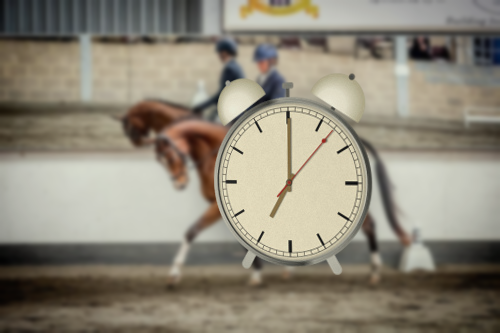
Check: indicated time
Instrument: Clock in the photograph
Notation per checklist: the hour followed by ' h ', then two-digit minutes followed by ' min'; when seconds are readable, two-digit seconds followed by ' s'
7 h 00 min 07 s
